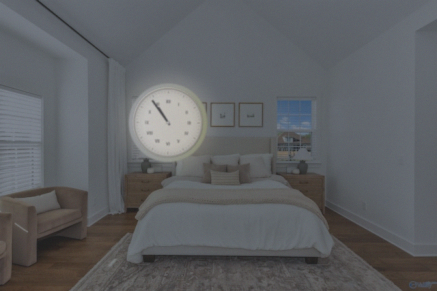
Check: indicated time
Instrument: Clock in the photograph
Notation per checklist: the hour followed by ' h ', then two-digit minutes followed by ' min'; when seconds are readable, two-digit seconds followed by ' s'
10 h 54 min
